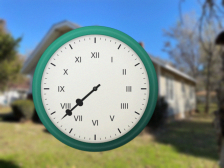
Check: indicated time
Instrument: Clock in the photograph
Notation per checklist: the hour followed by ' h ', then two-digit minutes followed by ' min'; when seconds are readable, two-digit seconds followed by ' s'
7 h 38 min
